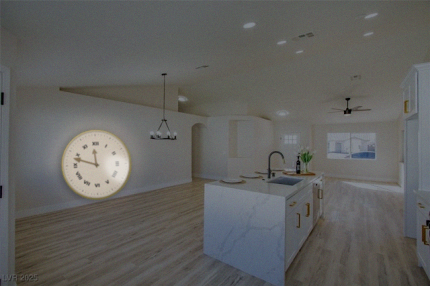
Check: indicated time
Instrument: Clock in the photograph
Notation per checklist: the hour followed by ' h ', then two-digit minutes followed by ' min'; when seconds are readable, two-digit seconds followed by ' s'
11 h 48 min
